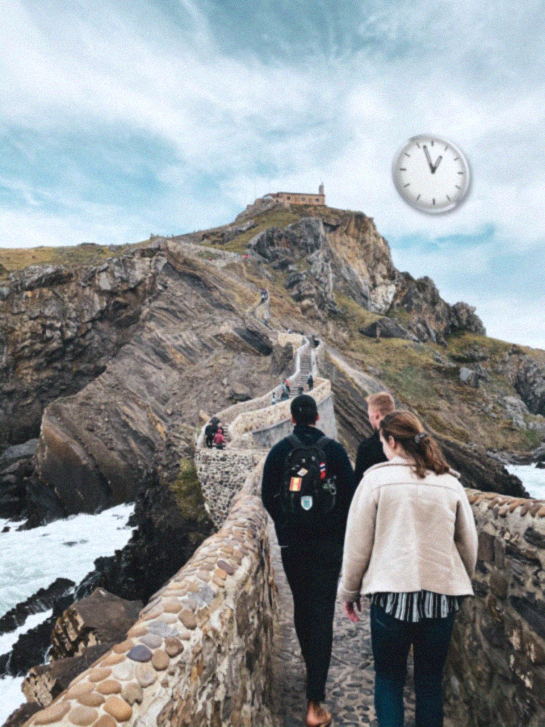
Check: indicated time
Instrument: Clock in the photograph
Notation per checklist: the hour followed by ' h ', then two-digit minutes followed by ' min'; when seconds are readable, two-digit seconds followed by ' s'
12 h 57 min
